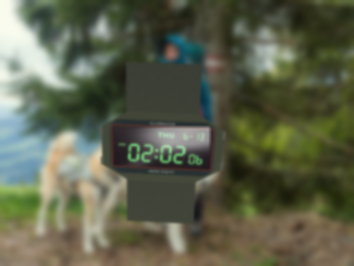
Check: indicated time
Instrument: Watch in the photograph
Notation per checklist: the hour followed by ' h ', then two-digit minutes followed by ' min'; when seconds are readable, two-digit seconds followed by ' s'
2 h 02 min
